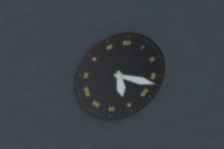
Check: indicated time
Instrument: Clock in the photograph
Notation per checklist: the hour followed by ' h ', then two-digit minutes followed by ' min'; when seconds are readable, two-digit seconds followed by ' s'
5 h 17 min
